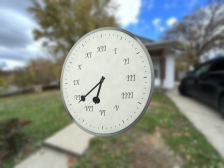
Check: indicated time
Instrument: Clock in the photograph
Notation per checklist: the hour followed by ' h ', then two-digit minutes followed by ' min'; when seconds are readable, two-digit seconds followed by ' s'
6 h 39 min
